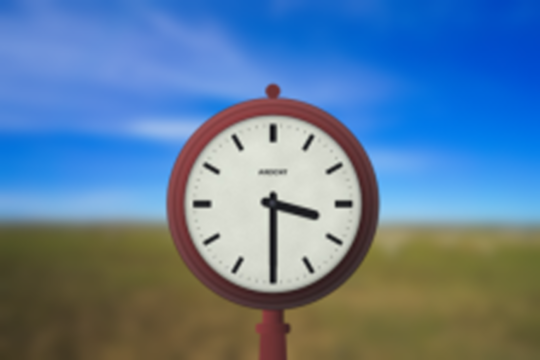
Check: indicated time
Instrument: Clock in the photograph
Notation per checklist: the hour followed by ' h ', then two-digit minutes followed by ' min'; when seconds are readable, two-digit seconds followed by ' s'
3 h 30 min
